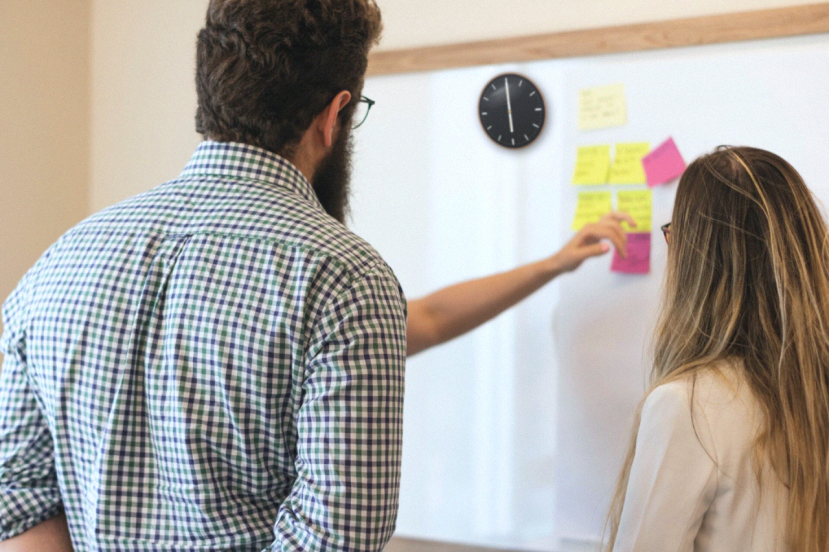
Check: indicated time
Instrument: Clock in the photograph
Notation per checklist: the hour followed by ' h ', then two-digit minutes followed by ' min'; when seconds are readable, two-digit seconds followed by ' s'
6 h 00 min
